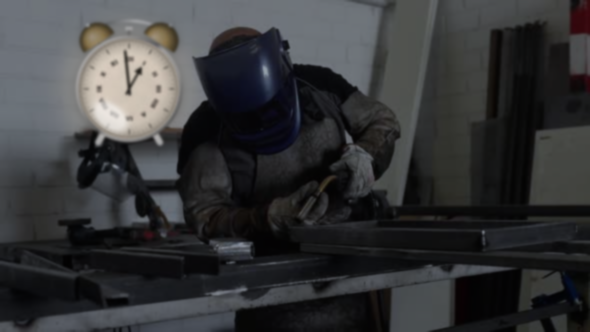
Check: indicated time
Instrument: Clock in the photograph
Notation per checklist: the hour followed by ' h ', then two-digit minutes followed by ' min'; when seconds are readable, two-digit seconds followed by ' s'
12 h 59 min
